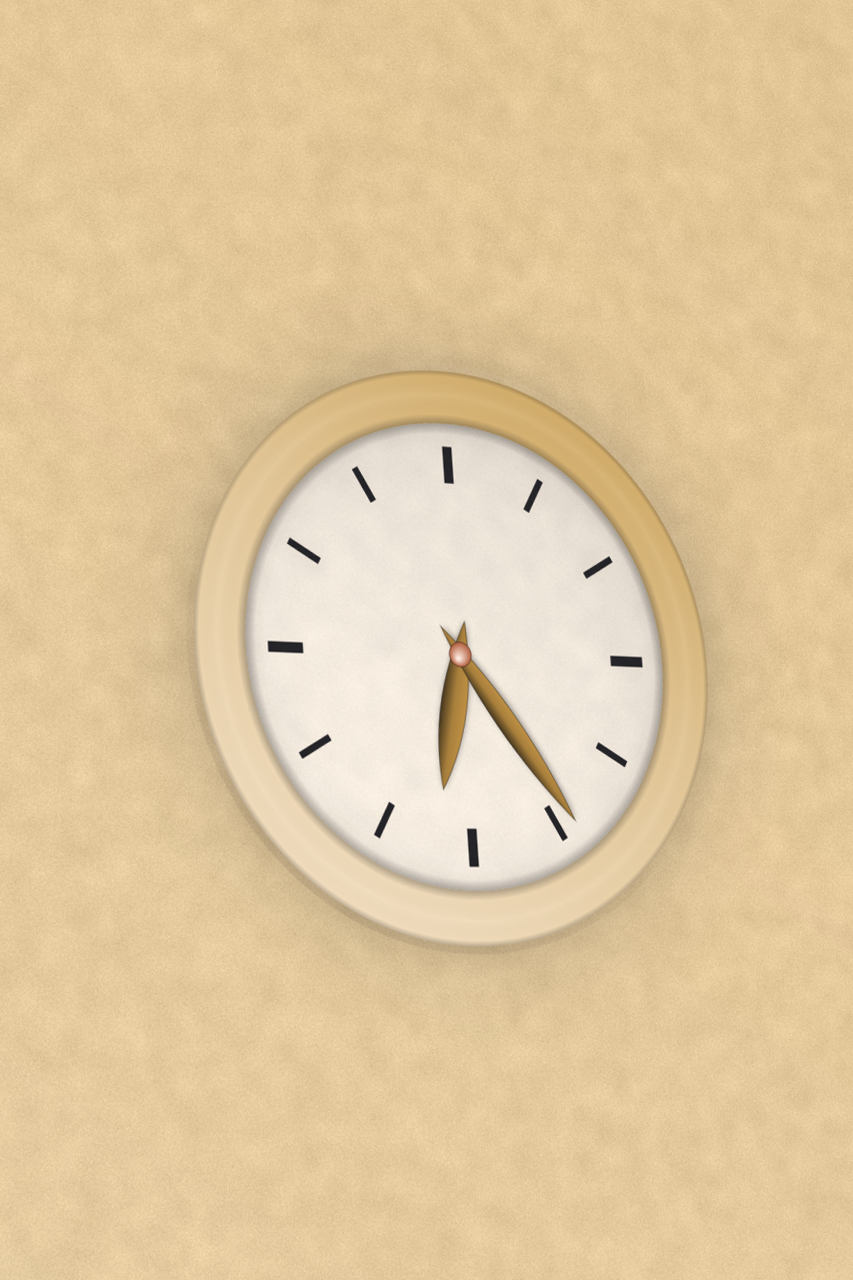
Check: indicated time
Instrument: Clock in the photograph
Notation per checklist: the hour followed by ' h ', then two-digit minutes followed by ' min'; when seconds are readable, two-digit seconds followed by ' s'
6 h 24 min
